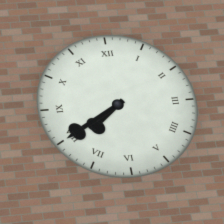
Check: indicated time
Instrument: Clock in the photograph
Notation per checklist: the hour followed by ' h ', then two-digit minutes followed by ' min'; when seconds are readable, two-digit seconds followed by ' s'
7 h 40 min
